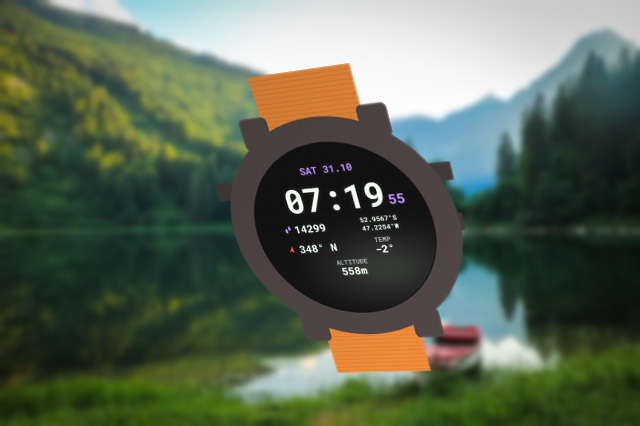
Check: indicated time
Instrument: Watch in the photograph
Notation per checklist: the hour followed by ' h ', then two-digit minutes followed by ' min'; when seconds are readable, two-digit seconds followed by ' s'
7 h 19 min 55 s
